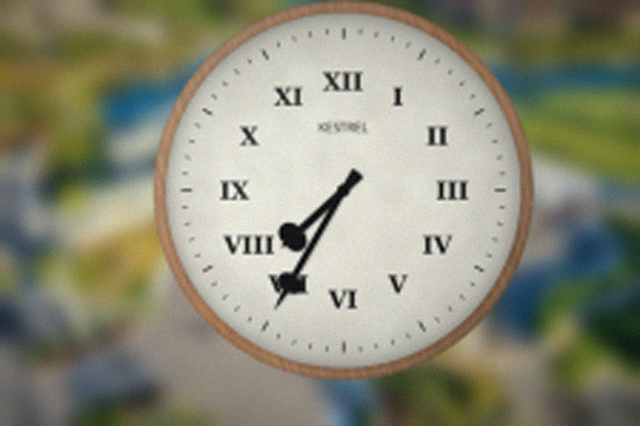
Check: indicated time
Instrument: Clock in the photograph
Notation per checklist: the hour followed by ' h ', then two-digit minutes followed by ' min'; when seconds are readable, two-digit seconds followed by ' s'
7 h 35 min
